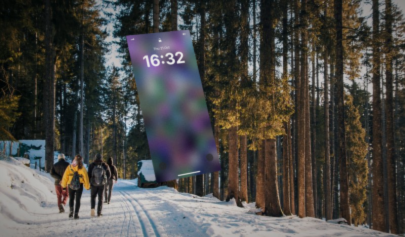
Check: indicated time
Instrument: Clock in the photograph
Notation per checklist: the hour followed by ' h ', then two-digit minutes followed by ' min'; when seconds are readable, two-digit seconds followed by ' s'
16 h 32 min
